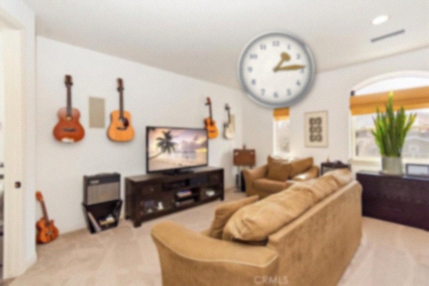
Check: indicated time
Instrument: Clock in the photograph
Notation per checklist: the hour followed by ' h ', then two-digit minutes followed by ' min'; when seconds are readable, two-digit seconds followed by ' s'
1 h 14 min
